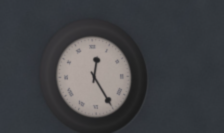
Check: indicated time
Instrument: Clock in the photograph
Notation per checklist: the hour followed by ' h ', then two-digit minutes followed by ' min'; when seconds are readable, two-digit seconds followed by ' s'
12 h 25 min
